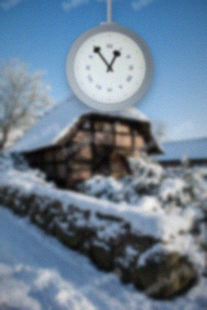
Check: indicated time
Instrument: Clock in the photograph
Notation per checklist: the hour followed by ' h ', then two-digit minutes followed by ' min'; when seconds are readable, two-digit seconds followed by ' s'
12 h 54 min
